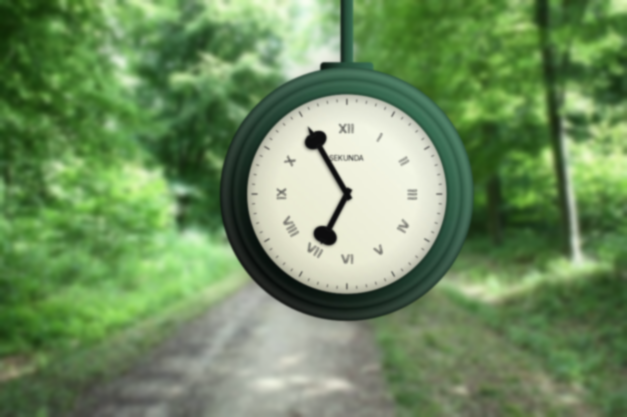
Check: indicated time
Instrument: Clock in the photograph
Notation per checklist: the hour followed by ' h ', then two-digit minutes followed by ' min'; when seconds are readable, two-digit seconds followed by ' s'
6 h 55 min
